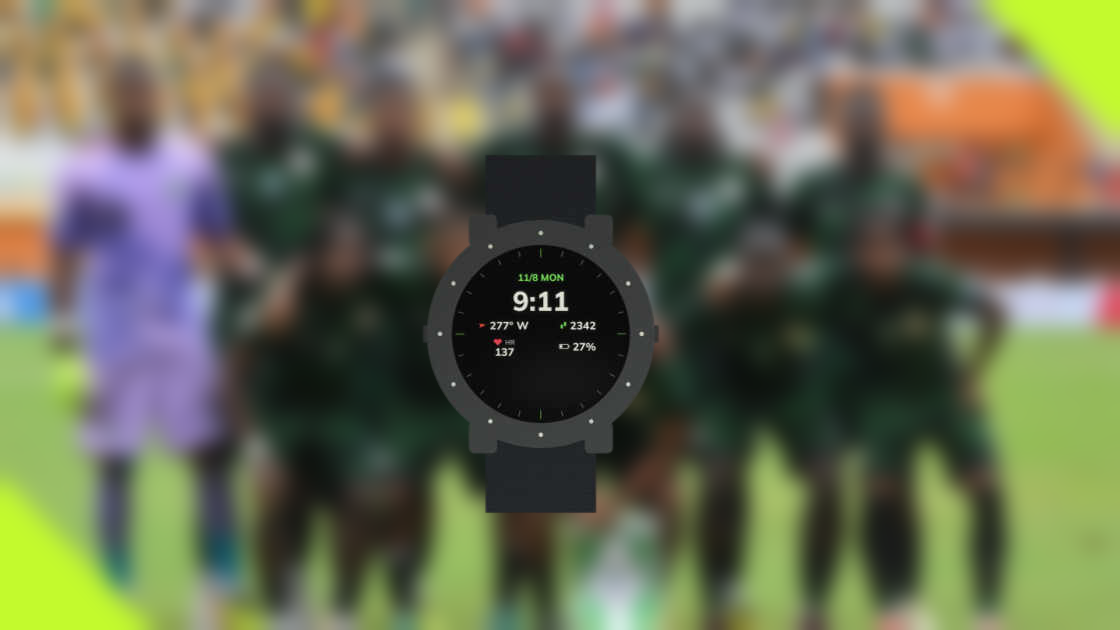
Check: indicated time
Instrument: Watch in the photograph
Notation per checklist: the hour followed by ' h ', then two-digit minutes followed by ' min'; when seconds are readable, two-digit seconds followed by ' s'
9 h 11 min
